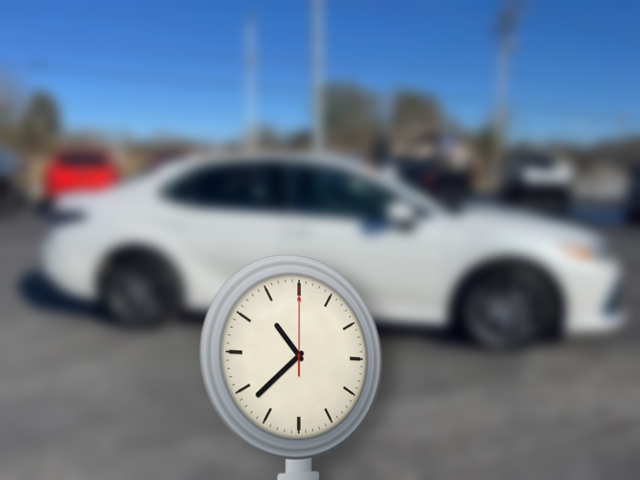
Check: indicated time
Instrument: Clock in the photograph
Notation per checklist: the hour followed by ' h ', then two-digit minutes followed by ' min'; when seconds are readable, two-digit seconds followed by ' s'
10 h 38 min 00 s
